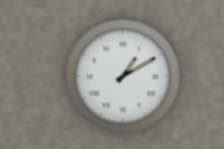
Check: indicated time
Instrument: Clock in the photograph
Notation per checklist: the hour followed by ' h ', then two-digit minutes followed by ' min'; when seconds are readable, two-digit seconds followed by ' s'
1 h 10 min
